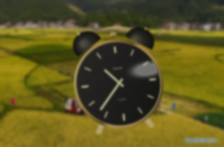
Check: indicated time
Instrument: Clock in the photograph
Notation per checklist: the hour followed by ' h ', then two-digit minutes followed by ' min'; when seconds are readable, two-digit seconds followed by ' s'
10 h 37 min
